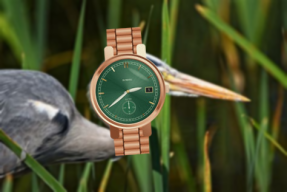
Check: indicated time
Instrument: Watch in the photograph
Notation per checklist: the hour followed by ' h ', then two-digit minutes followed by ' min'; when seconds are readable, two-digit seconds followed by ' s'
2 h 39 min
